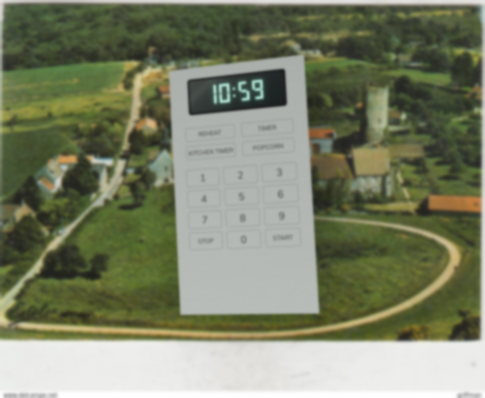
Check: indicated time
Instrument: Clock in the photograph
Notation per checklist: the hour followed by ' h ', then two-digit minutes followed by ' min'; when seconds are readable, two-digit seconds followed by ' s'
10 h 59 min
